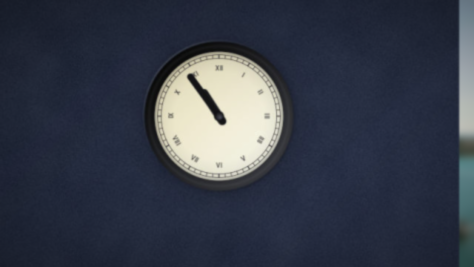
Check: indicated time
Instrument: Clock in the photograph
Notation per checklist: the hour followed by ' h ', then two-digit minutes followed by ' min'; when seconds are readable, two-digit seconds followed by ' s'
10 h 54 min
